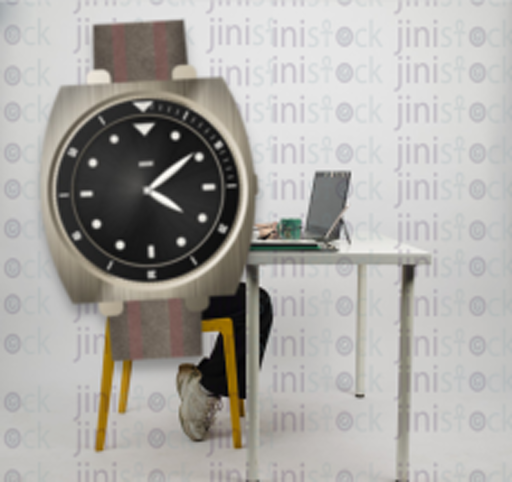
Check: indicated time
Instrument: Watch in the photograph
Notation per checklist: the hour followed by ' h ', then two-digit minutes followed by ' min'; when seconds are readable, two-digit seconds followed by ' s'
4 h 09 min
